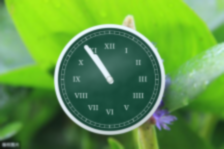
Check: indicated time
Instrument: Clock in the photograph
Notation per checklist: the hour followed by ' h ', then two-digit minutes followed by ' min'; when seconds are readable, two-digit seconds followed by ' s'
10 h 54 min
